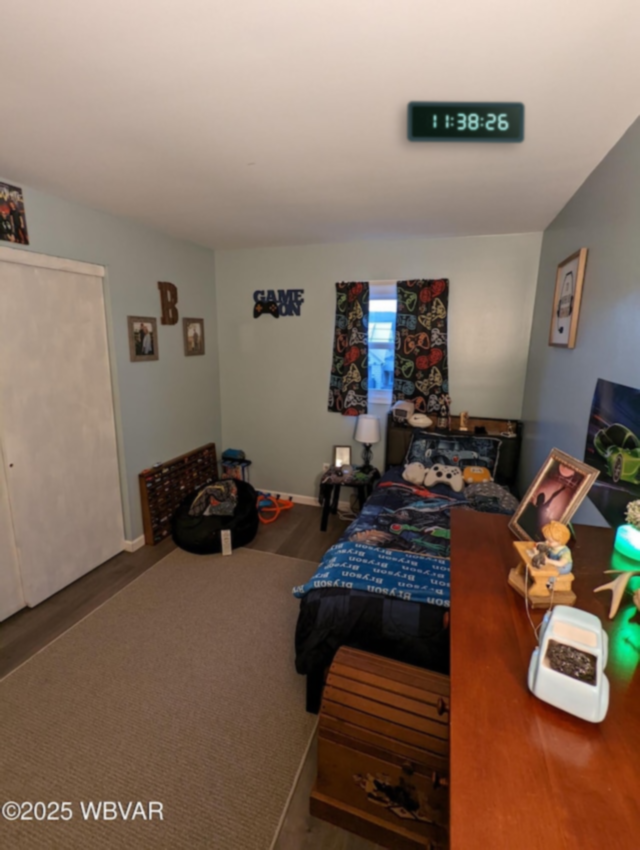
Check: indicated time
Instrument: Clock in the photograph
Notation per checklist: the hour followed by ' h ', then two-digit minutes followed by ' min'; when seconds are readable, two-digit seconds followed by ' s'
11 h 38 min 26 s
